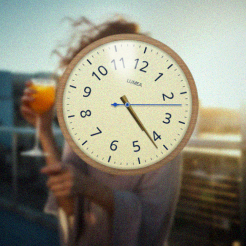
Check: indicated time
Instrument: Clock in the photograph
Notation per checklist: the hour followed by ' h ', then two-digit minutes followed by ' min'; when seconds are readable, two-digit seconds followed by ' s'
4 h 21 min 12 s
